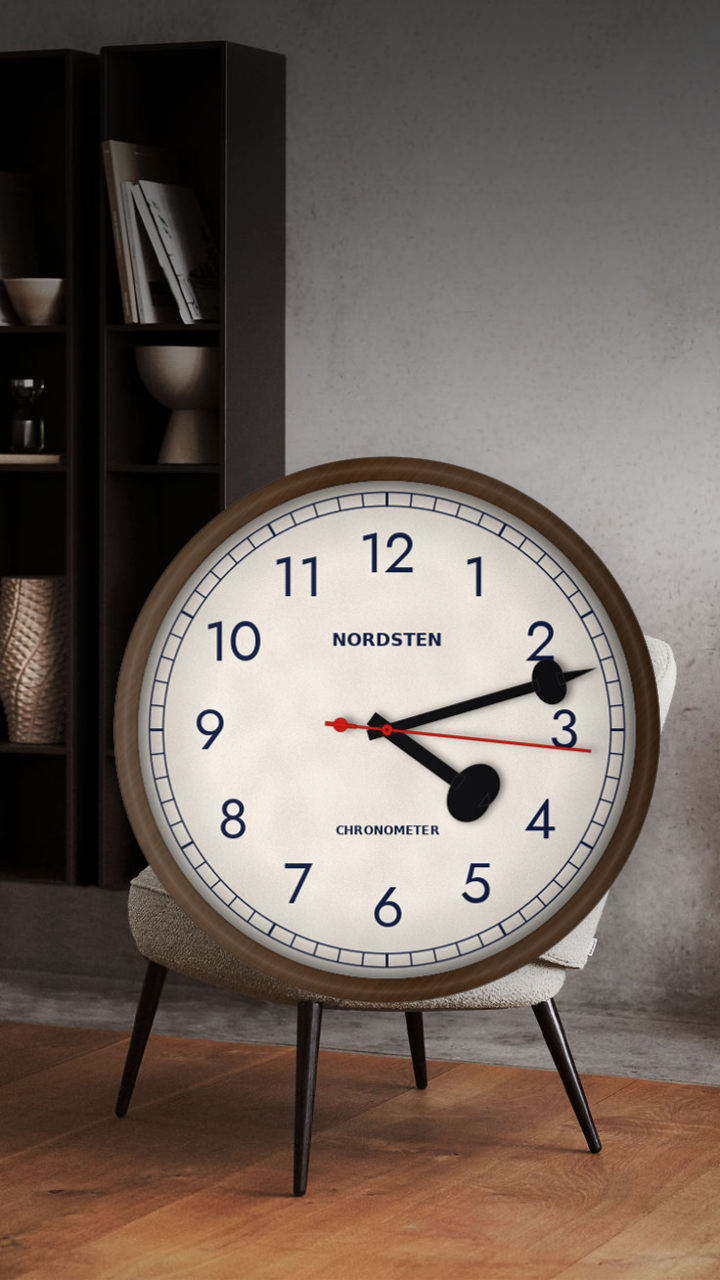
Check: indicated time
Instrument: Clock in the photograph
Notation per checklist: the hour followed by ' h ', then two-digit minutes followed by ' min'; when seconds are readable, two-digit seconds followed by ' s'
4 h 12 min 16 s
